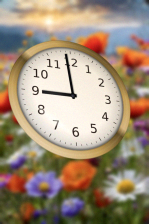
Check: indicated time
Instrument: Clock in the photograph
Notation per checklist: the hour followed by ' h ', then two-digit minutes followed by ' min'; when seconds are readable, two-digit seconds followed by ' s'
8 h 59 min
